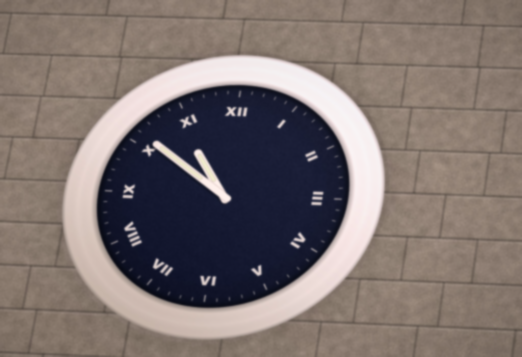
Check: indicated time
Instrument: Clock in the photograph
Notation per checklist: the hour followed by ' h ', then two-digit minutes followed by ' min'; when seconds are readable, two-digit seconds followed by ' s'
10 h 51 min
